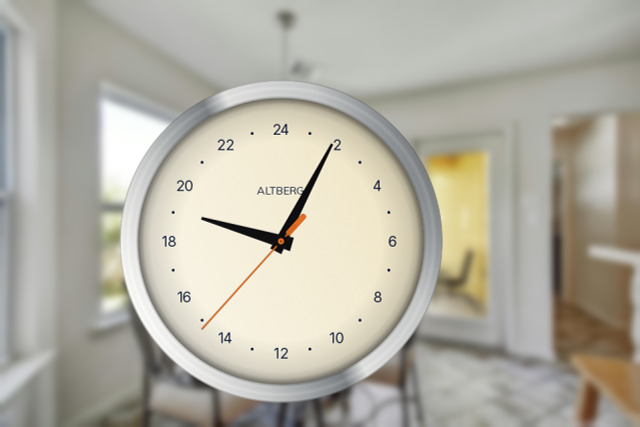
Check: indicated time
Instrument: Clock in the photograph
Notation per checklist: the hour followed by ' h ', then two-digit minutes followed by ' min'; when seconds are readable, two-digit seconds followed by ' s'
19 h 04 min 37 s
